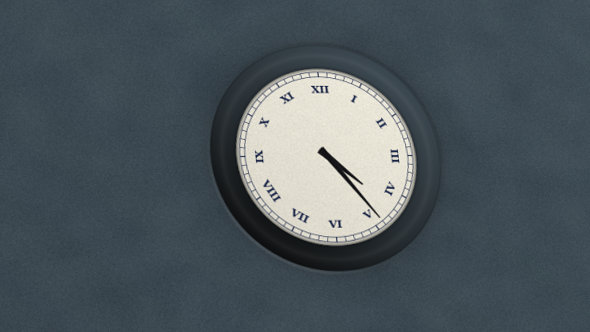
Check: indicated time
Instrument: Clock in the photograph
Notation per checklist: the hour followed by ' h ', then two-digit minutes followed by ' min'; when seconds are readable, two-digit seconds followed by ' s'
4 h 24 min
